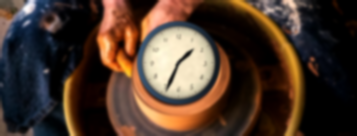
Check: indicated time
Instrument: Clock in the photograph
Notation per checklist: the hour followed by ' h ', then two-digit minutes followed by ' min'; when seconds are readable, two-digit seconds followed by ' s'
1 h 34 min
